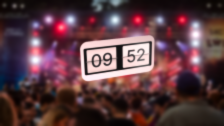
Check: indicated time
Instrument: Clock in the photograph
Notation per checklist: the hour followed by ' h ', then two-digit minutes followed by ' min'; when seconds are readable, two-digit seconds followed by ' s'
9 h 52 min
